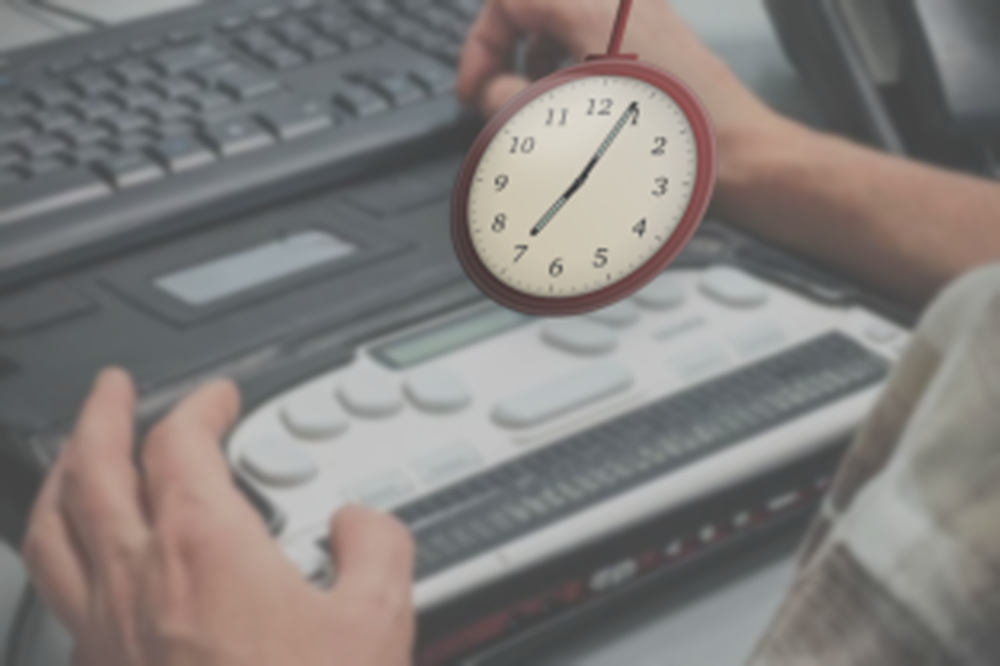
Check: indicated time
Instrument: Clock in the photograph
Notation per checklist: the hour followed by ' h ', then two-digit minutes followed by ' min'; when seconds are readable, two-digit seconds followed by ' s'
7 h 04 min
